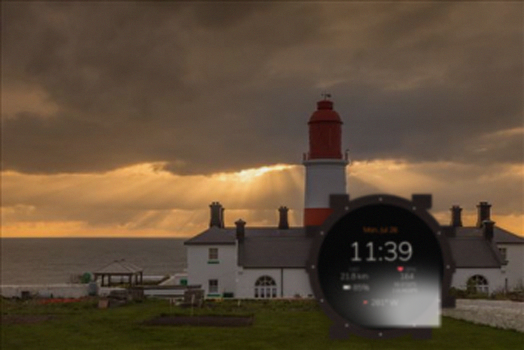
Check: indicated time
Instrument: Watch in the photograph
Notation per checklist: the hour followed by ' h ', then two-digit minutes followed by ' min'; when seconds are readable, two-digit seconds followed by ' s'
11 h 39 min
